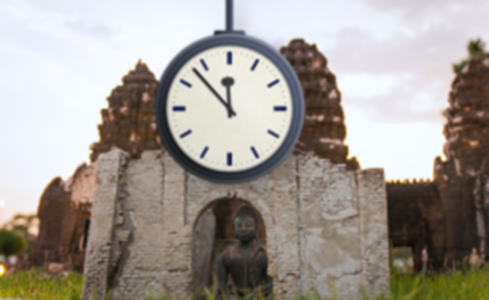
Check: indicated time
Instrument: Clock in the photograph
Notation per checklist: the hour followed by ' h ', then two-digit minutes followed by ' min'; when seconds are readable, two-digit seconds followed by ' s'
11 h 53 min
